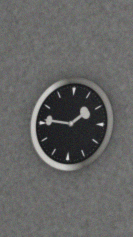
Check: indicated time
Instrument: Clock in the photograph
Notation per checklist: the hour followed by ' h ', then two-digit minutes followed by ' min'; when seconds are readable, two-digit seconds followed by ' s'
1 h 46 min
